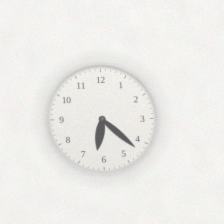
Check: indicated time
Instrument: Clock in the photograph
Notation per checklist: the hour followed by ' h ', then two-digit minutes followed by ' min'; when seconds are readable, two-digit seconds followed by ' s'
6 h 22 min
